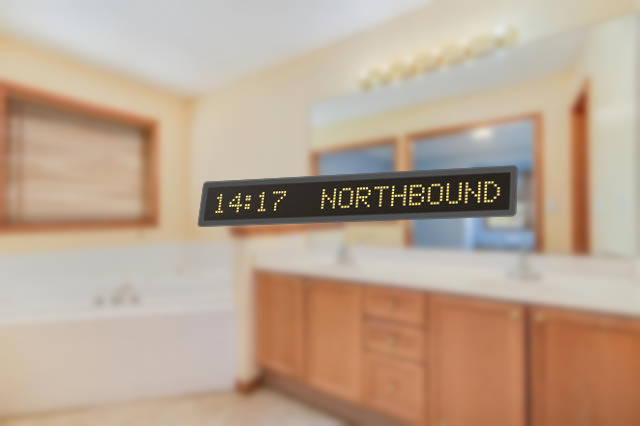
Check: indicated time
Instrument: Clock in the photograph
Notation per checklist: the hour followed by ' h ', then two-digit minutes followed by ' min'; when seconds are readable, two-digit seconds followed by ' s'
14 h 17 min
